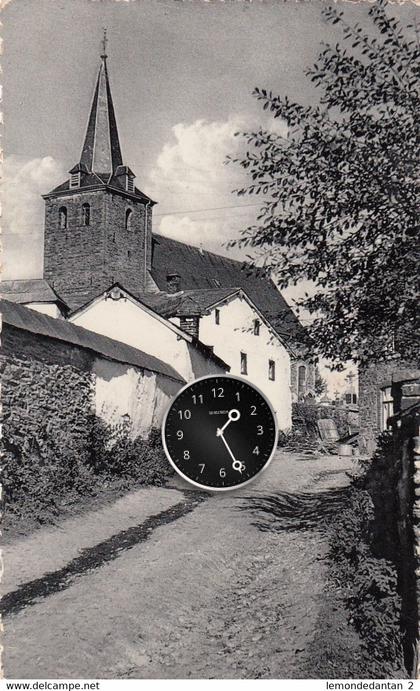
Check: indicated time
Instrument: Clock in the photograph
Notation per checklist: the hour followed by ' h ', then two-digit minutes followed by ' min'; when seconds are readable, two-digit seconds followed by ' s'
1 h 26 min
